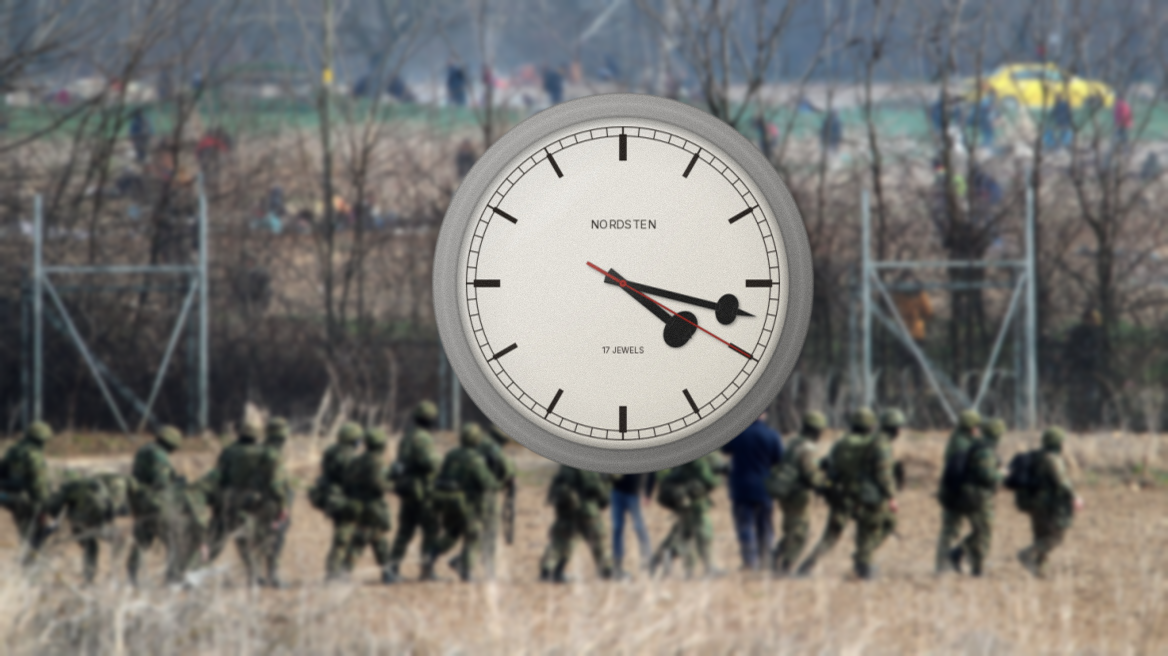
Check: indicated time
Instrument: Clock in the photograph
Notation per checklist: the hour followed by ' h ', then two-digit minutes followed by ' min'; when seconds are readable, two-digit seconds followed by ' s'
4 h 17 min 20 s
